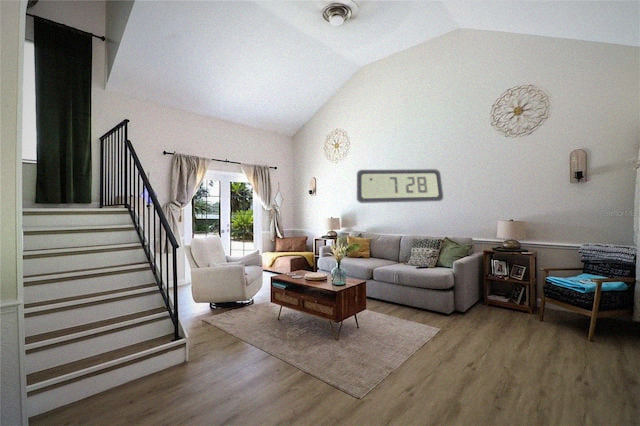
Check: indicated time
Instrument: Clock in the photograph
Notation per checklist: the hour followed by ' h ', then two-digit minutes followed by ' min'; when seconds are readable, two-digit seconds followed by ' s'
7 h 28 min
